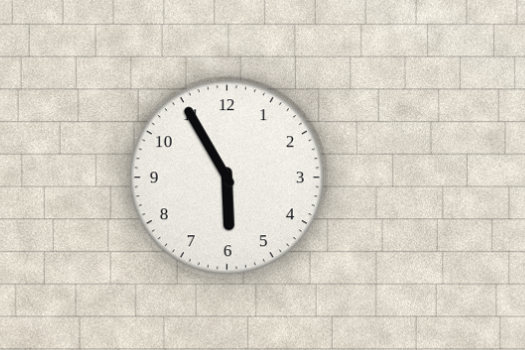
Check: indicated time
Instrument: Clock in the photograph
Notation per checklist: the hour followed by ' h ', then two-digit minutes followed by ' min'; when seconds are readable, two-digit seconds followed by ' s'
5 h 55 min
